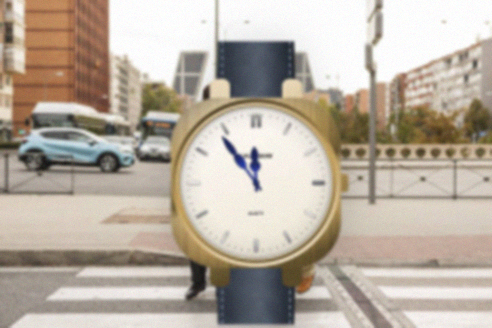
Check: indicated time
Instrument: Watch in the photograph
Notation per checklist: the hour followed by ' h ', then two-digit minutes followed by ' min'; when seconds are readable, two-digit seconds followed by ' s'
11 h 54 min
